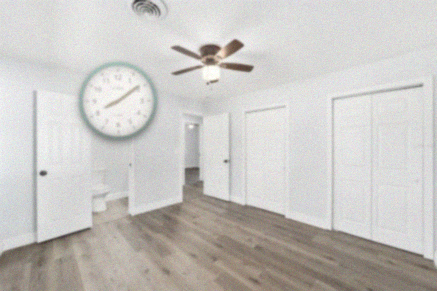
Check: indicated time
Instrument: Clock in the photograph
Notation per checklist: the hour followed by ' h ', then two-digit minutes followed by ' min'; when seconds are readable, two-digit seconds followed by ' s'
8 h 09 min
